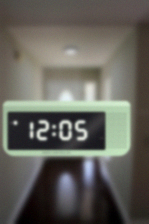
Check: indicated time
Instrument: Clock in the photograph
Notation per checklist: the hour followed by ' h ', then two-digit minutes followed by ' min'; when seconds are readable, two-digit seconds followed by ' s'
12 h 05 min
